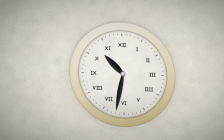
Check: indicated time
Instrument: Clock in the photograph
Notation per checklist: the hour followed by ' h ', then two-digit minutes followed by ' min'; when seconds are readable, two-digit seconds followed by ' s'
10 h 32 min
